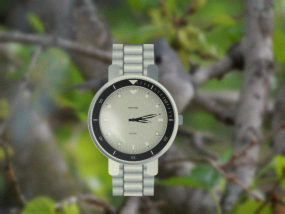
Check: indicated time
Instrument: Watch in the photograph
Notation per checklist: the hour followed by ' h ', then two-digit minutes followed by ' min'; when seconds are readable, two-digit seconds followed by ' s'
3 h 13 min
